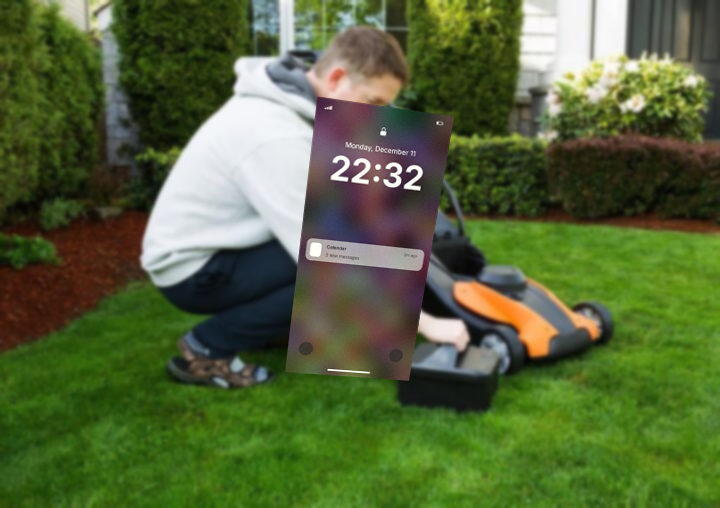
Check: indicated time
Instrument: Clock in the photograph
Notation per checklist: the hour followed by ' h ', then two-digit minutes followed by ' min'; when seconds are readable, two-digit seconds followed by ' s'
22 h 32 min
